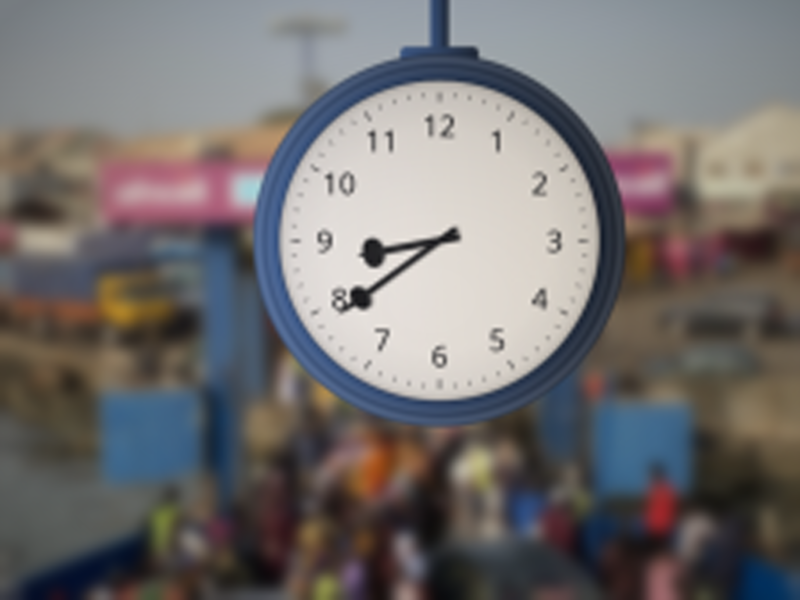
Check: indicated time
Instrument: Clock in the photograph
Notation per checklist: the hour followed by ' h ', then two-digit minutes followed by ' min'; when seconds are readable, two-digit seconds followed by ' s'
8 h 39 min
